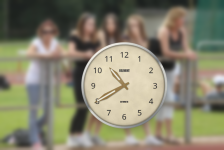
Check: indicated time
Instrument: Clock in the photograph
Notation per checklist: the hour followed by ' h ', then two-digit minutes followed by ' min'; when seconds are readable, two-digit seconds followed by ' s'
10 h 40 min
